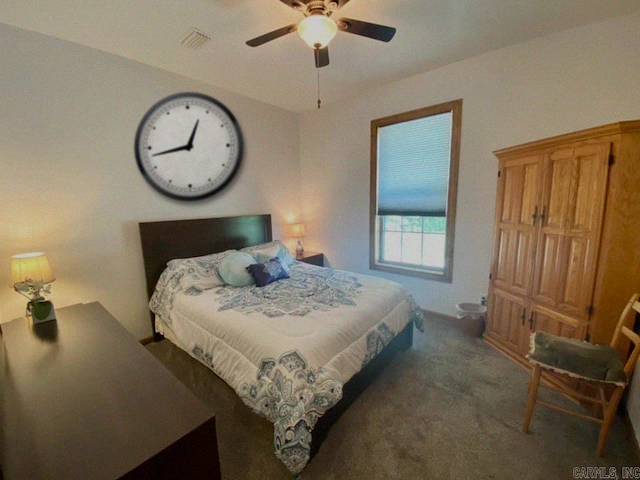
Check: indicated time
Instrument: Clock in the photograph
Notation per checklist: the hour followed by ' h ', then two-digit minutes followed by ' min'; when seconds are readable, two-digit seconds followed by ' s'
12 h 43 min
